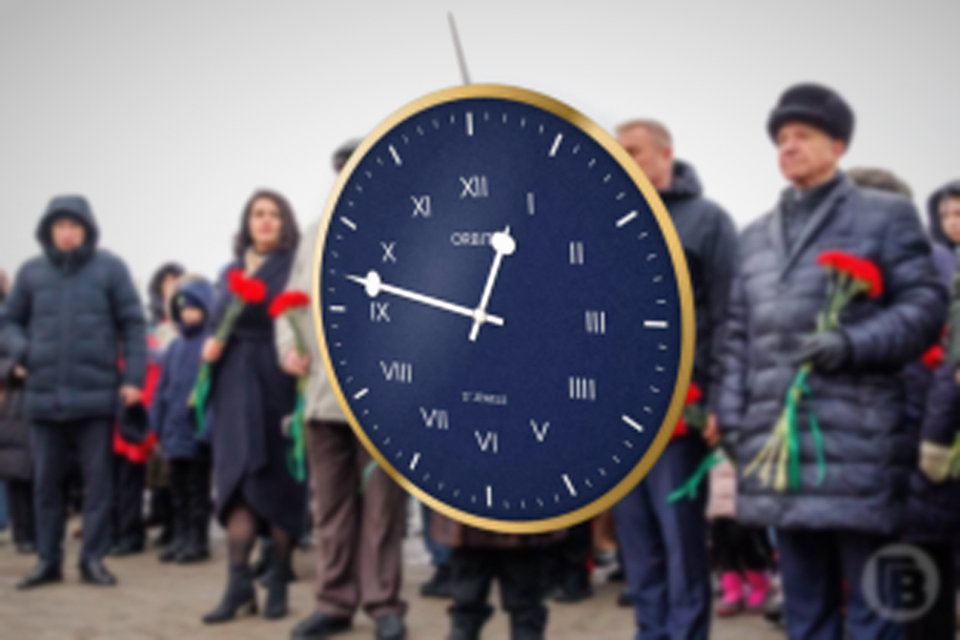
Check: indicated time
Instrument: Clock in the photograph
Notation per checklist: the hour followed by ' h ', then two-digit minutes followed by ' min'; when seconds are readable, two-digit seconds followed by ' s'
12 h 47 min
